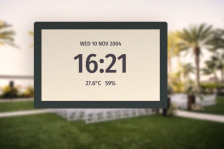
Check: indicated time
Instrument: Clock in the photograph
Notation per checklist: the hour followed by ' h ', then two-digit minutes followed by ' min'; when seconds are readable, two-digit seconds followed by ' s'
16 h 21 min
